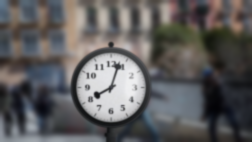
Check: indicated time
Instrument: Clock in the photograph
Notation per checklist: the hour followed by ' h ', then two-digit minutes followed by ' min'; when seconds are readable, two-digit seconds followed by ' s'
8 h 03 min
